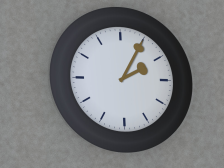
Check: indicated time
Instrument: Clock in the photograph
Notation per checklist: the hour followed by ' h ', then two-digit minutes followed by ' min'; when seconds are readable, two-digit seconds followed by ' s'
2 h 05 min
